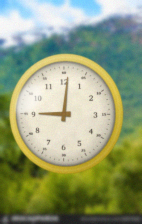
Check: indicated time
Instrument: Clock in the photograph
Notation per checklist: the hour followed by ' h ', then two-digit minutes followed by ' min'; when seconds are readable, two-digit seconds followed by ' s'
9 h 01 min
